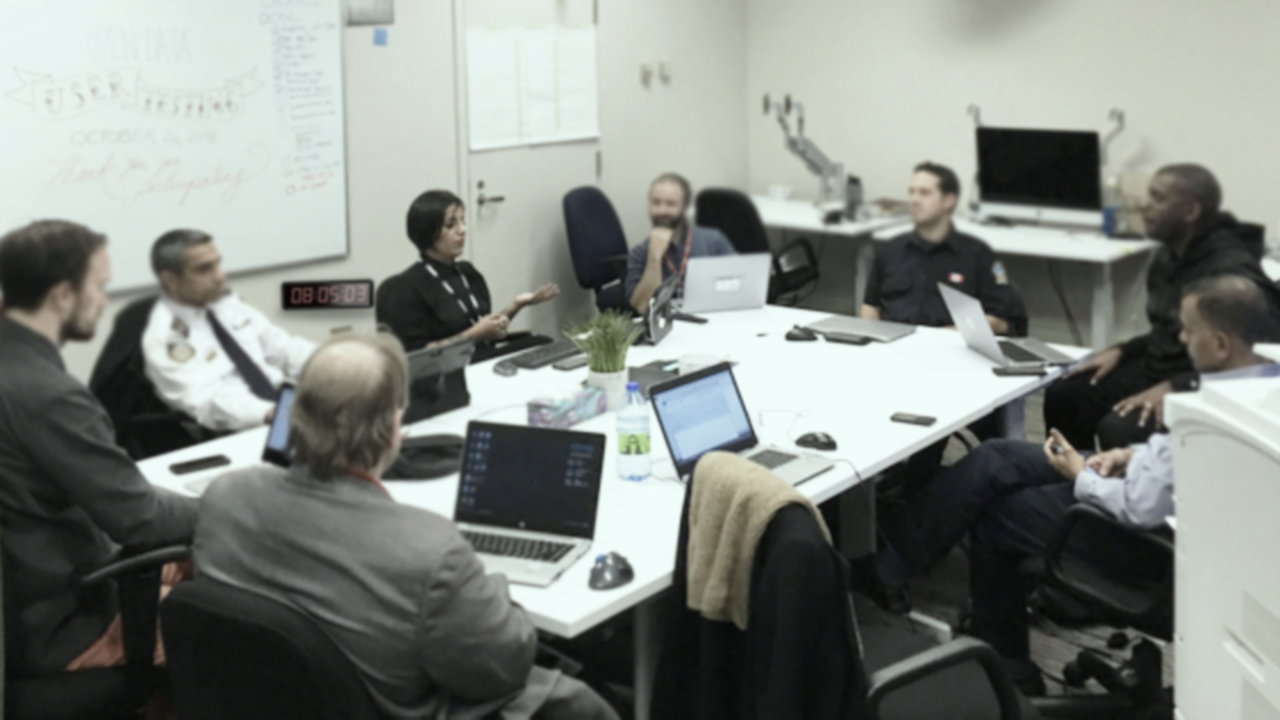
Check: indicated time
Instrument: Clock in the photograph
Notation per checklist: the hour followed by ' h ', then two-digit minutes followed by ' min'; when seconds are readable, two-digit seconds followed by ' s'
8 h 05 min 03 s
